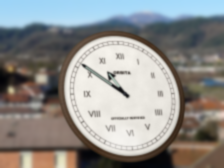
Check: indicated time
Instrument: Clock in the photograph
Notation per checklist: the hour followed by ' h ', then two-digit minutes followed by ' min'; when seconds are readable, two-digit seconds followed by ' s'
10 h 51 min
